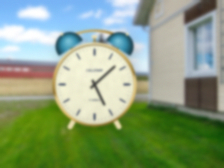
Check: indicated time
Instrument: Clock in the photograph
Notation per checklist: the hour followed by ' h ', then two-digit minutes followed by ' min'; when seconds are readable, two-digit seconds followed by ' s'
5 h 08 min
